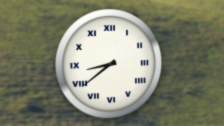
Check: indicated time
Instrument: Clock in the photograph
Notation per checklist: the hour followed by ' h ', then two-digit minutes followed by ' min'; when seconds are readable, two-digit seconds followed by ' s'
8 h 39 min
